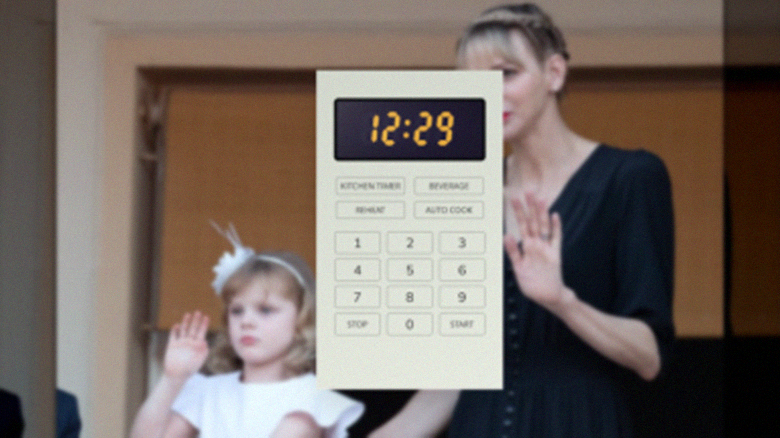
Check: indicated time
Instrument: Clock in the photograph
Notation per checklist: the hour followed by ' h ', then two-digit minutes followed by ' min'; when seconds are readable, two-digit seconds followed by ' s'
12 h 29 min
